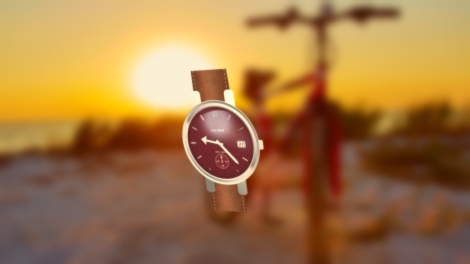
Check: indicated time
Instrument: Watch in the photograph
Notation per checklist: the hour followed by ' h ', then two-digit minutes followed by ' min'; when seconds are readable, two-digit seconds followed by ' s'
9 h 23 min
